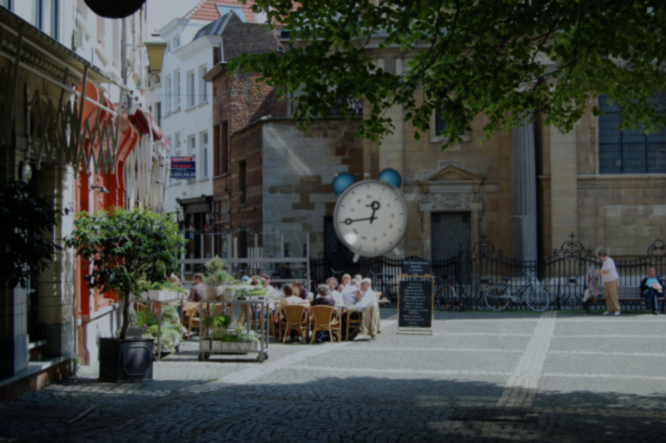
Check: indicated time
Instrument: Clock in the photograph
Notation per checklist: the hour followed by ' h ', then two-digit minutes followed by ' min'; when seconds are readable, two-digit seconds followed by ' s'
12 h 45 min
